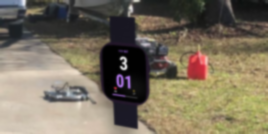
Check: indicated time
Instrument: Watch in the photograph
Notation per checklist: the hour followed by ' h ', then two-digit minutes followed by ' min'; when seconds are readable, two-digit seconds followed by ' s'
3 h 01 min
